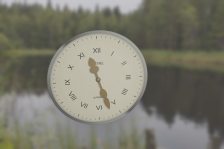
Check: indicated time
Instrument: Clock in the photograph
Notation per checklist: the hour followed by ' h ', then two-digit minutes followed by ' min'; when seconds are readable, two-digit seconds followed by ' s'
11 h 27 min
